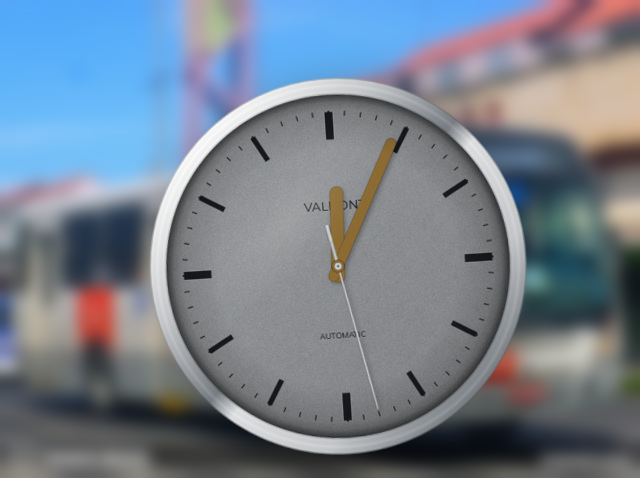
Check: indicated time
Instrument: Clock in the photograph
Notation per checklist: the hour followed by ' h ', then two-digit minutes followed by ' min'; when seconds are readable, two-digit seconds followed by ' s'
12 h 04 min 28 s
